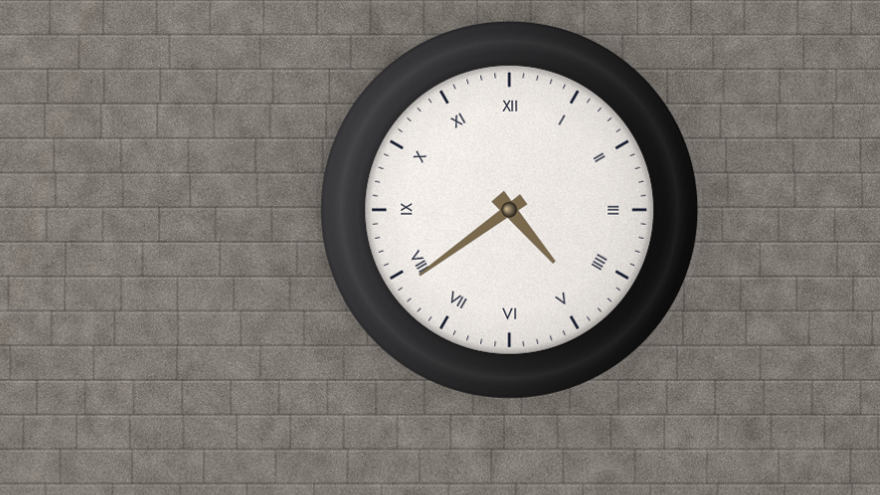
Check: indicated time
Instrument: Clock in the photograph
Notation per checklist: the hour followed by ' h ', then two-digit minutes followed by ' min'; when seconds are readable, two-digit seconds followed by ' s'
4 h 39 min
